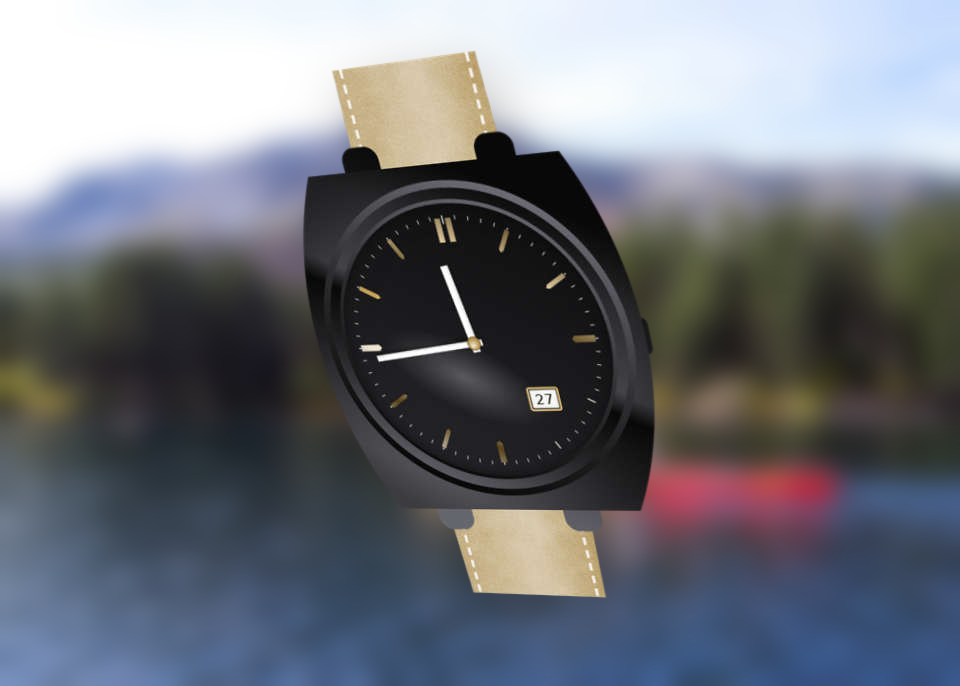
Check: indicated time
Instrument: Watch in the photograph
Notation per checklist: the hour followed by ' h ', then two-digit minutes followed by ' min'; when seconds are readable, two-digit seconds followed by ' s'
11 h 44 min
